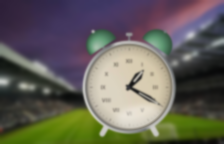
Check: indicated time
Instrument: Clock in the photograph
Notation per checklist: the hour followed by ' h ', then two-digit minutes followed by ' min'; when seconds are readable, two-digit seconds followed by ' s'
1 h 20 min
